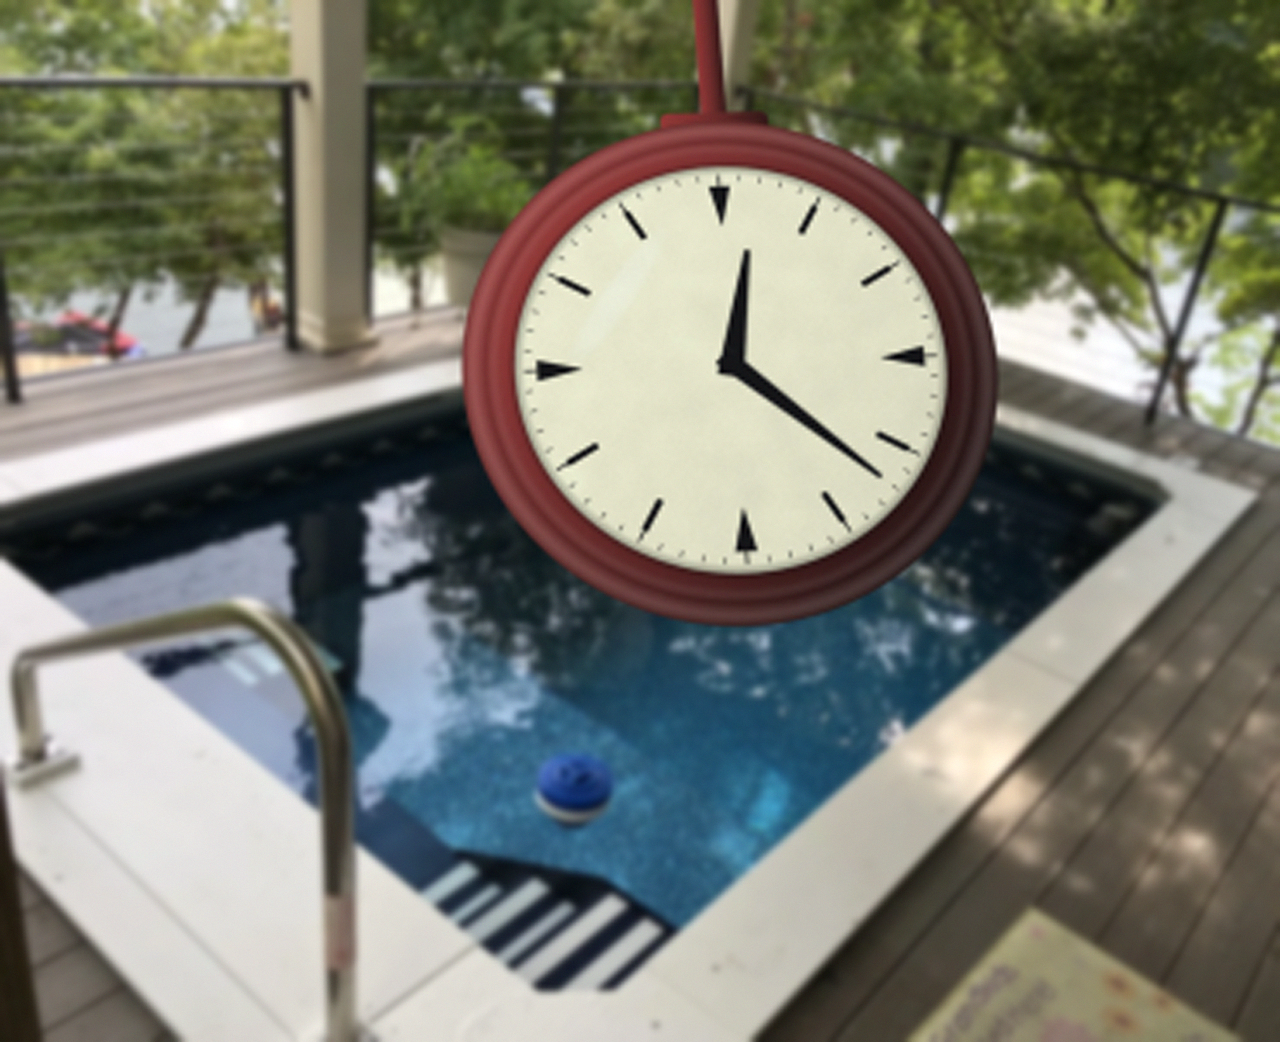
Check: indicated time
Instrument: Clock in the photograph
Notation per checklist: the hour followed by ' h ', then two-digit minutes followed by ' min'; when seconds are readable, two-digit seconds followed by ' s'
12 h 22 min
